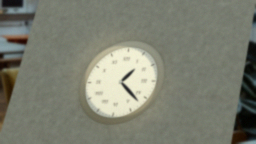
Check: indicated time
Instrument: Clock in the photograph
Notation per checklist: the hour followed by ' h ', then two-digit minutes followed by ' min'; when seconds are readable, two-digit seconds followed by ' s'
1 h 22 min
